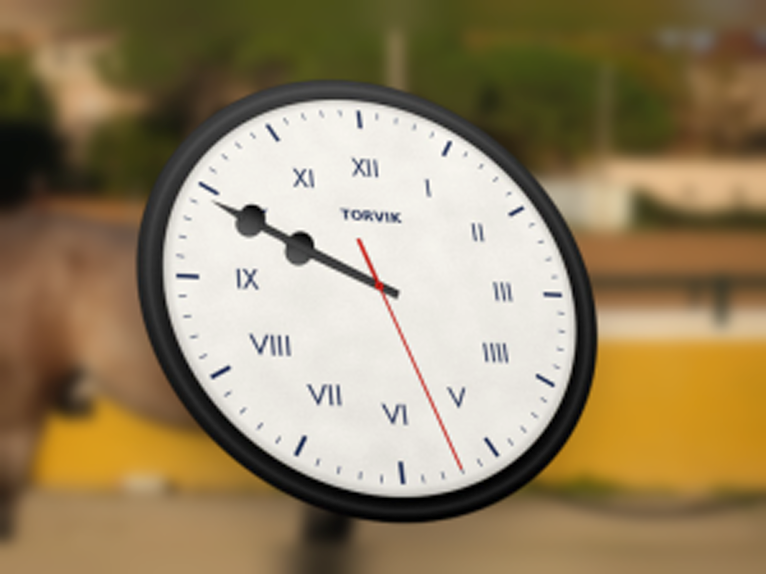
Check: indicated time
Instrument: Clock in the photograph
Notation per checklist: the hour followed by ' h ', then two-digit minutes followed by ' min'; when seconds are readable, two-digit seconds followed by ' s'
9 h 49 min 27 s
